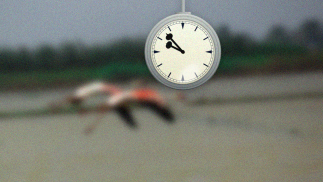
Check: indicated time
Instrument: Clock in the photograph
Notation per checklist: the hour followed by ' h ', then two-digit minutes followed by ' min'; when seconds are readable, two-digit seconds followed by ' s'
9 h 53 min
